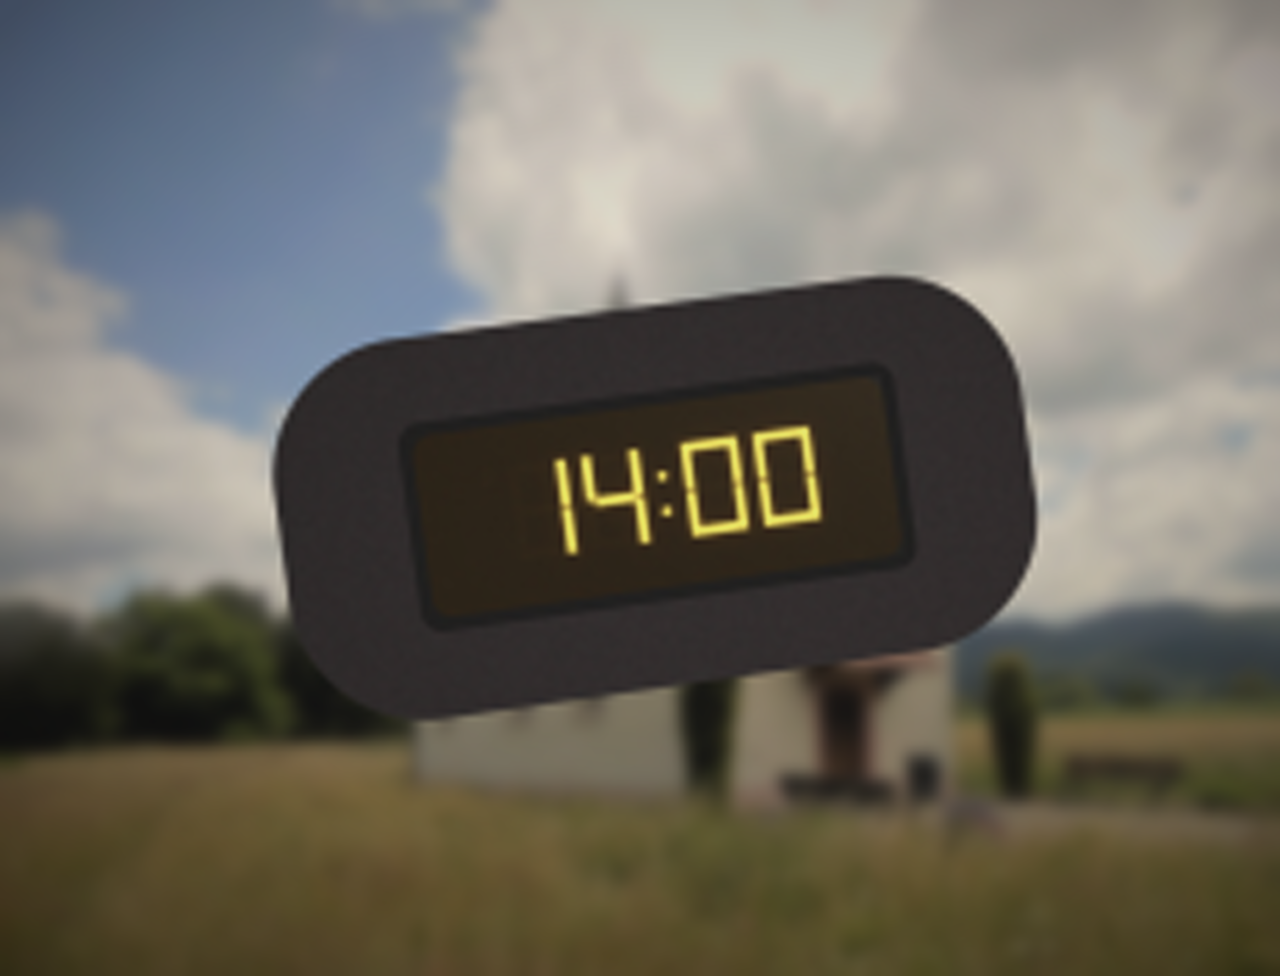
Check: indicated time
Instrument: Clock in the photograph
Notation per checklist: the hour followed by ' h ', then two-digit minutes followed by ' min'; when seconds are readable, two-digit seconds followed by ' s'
14 h 00 min
